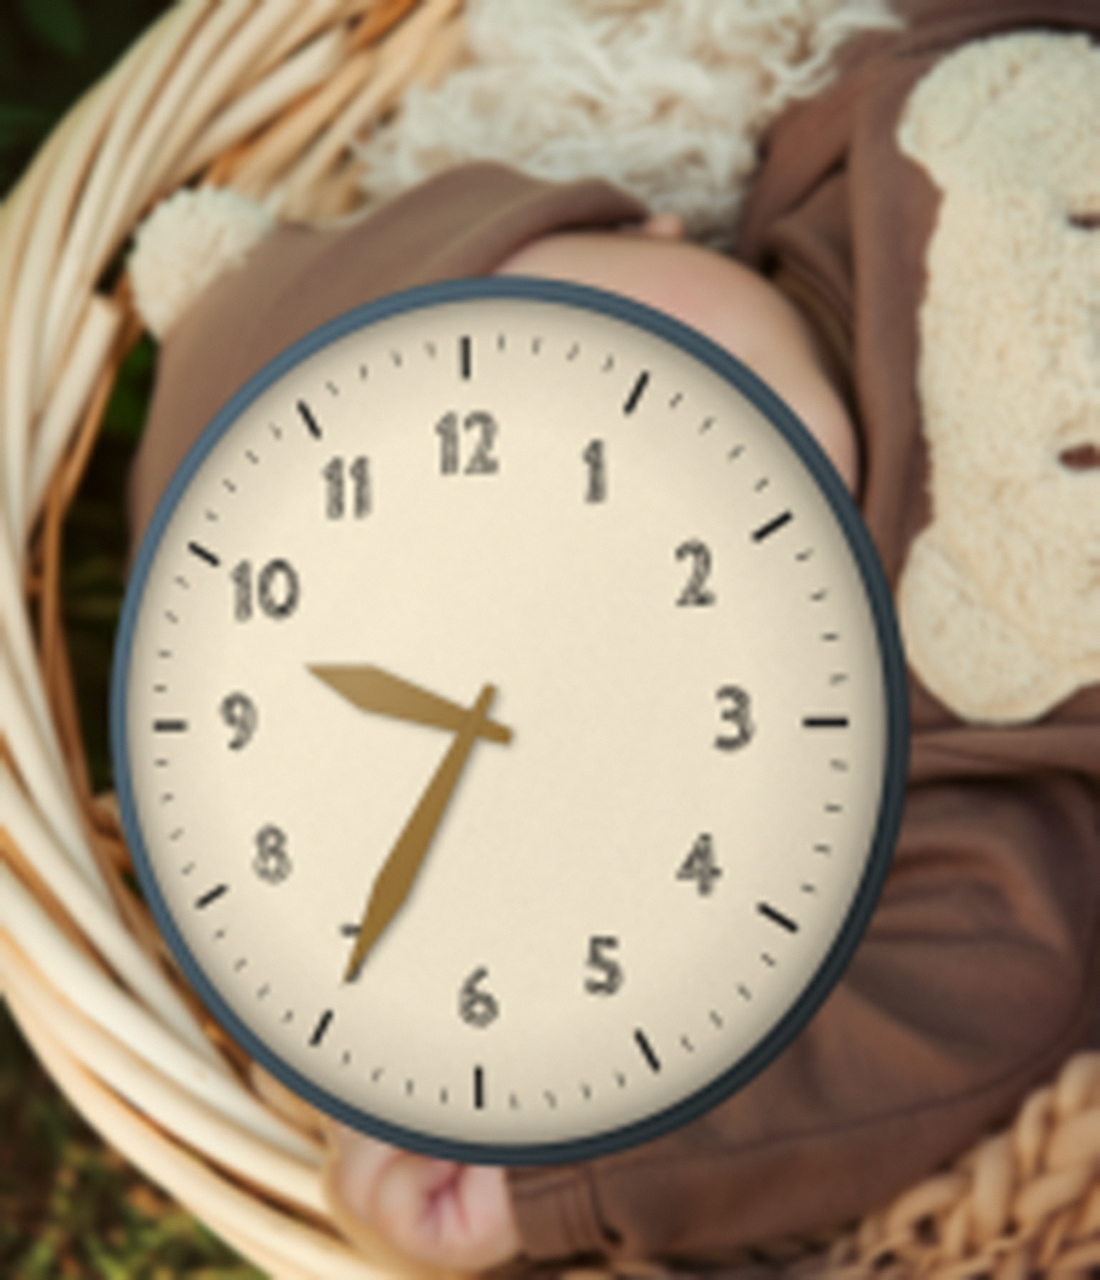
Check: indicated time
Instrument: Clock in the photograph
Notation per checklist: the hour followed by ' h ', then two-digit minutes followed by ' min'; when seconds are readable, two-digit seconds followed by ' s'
9 h 35 min
